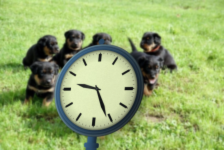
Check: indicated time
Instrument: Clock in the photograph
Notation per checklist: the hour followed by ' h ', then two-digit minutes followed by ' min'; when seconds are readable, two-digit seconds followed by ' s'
9 h 26 min
